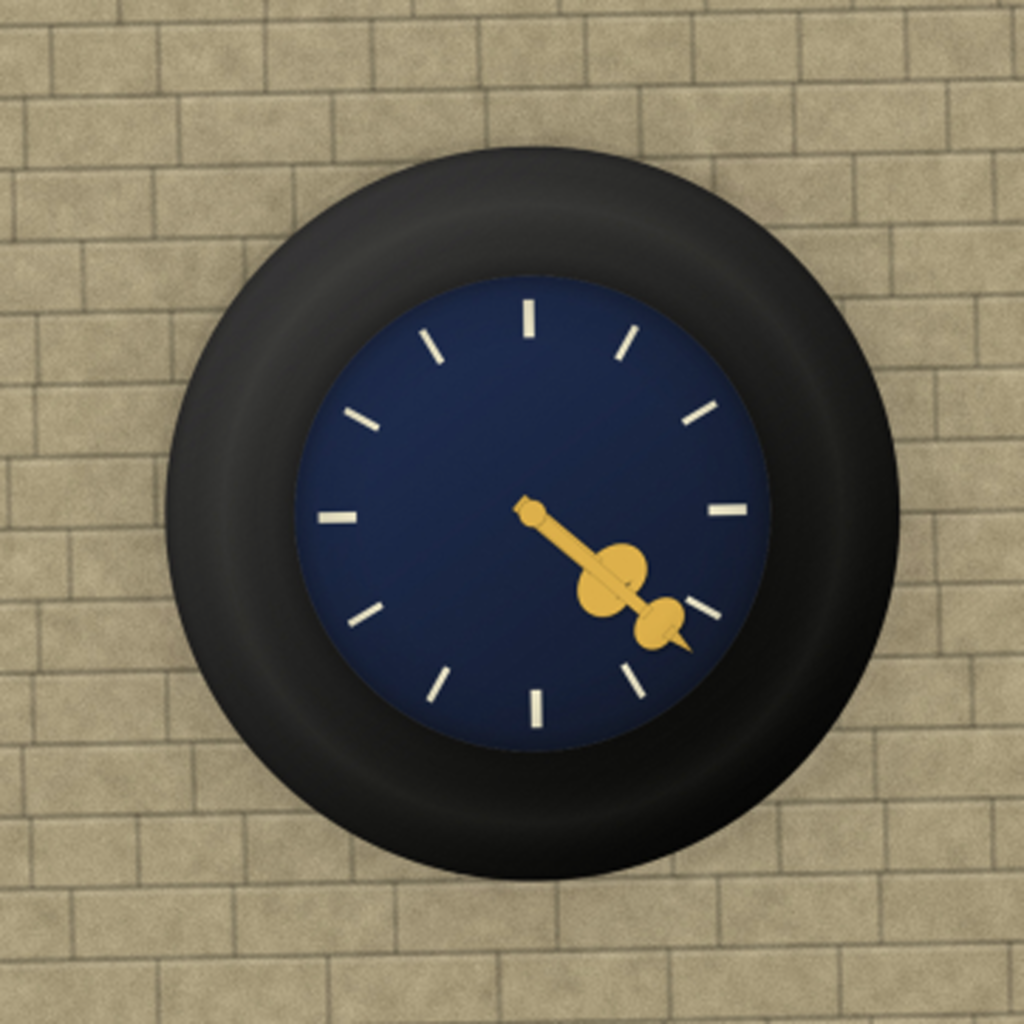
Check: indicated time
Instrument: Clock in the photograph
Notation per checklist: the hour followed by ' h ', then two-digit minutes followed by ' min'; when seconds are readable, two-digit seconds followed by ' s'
4 h 22 min
